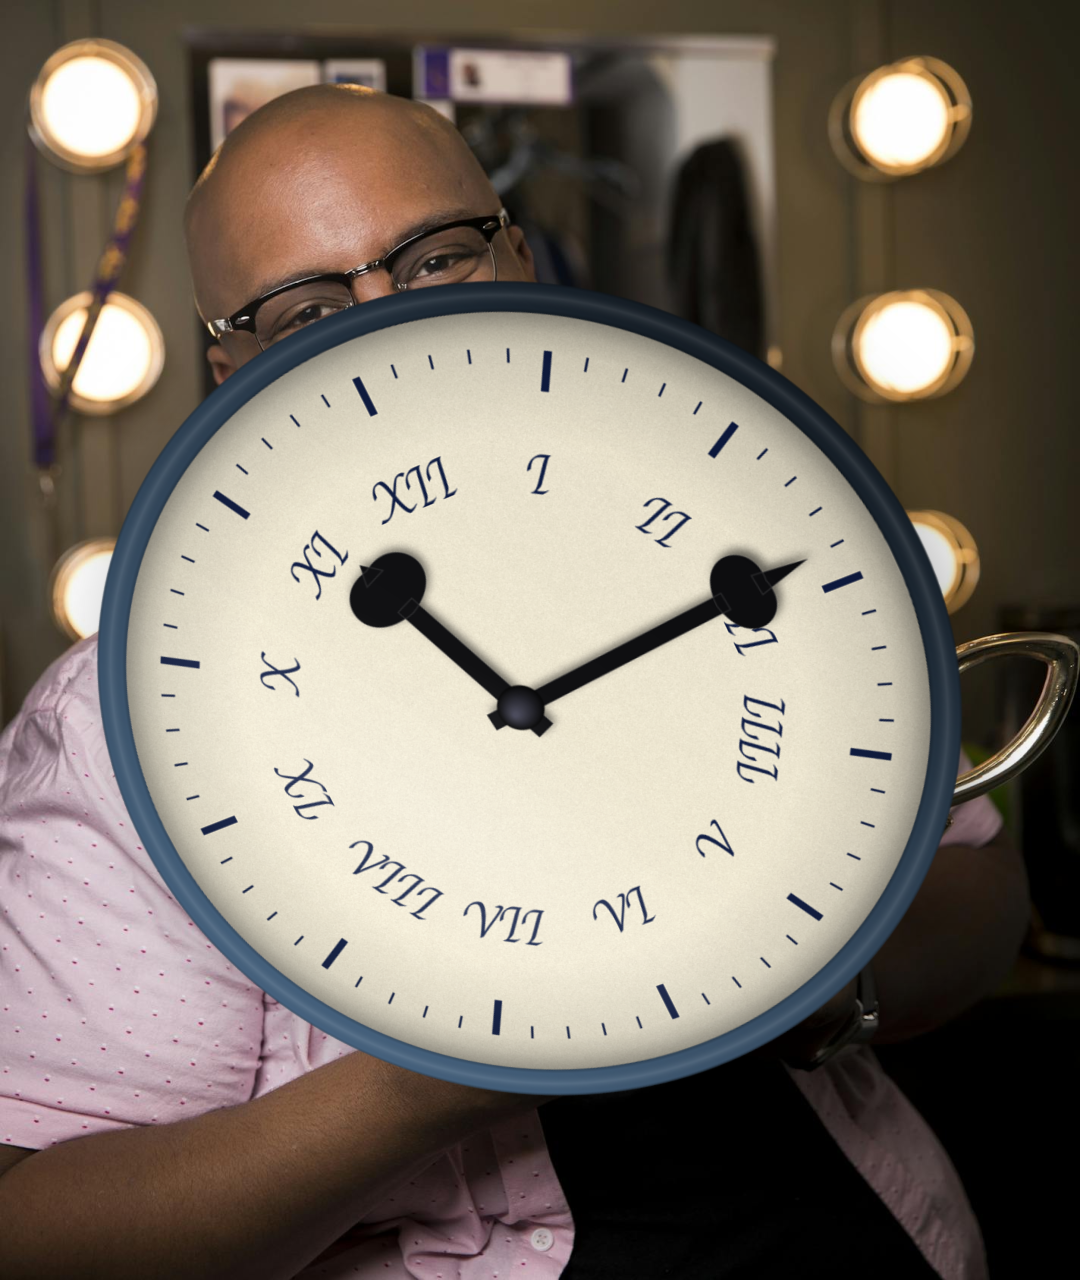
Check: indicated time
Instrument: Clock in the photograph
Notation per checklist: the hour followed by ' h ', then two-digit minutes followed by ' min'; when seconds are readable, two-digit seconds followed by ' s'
11 h 14 min
